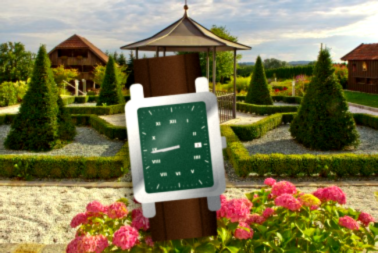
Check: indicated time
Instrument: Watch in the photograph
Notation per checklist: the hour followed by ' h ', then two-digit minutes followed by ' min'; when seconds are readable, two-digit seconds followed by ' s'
8 h 44 min
